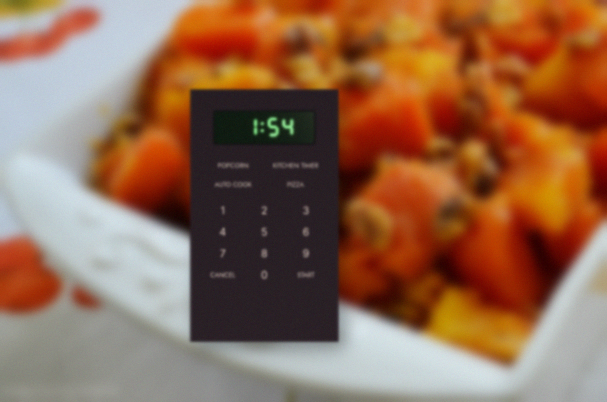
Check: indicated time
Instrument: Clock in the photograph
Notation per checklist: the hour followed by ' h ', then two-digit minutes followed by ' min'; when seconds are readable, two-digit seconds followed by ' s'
1 h 54 min
